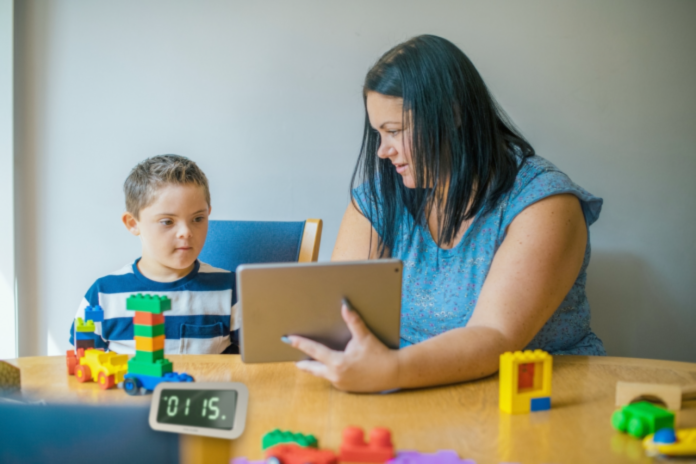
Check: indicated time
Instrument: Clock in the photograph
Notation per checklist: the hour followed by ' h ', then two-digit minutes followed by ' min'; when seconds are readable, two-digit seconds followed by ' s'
1 h 15 min
